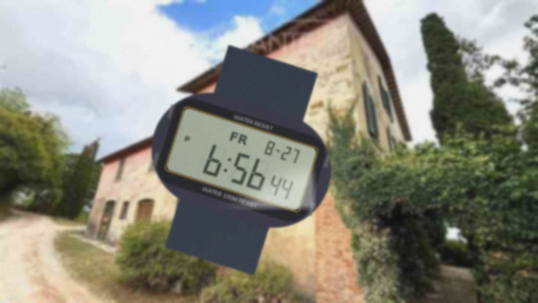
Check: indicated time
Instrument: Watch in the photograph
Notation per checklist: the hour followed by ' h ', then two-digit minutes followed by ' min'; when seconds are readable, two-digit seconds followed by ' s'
6 h 56 min 44 s
